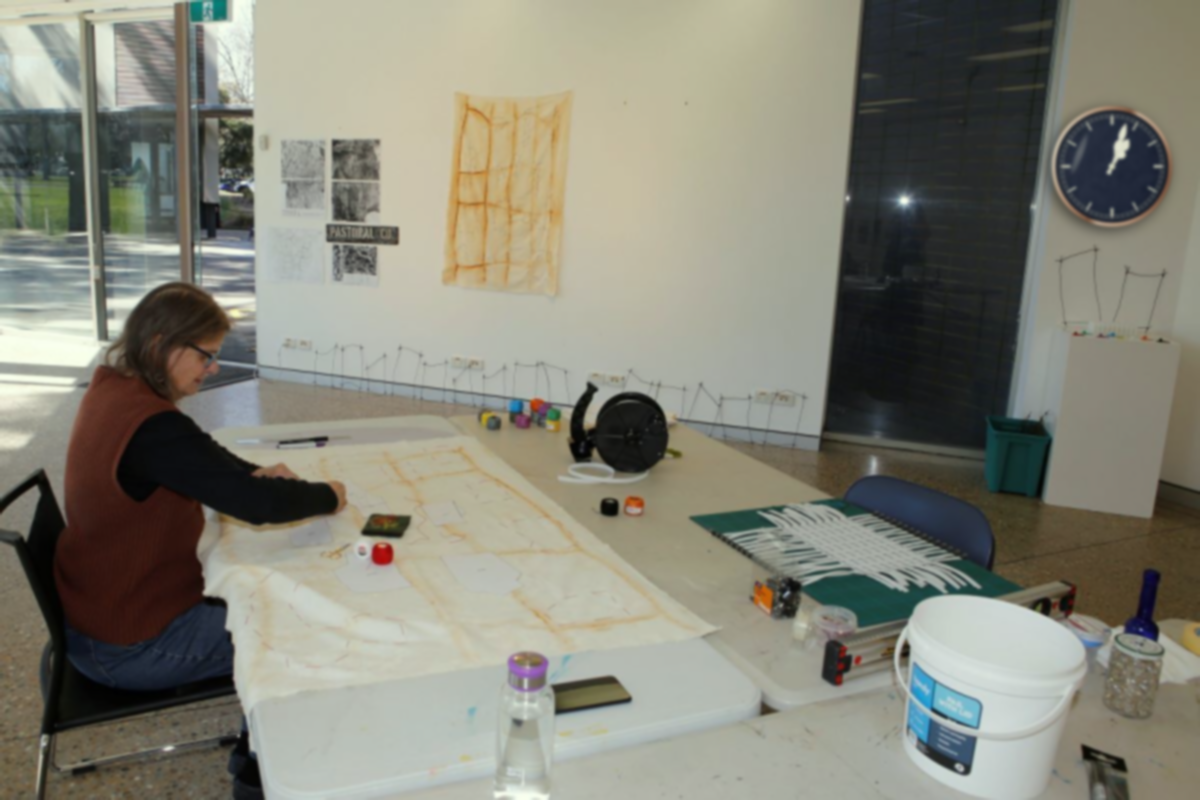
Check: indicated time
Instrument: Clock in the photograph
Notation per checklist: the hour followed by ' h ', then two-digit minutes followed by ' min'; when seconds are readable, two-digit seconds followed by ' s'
1 h 03 min
